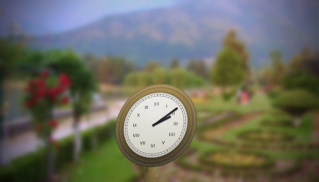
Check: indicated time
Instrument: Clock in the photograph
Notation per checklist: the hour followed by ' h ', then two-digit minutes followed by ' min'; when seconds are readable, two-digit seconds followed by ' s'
2 h 09 min
